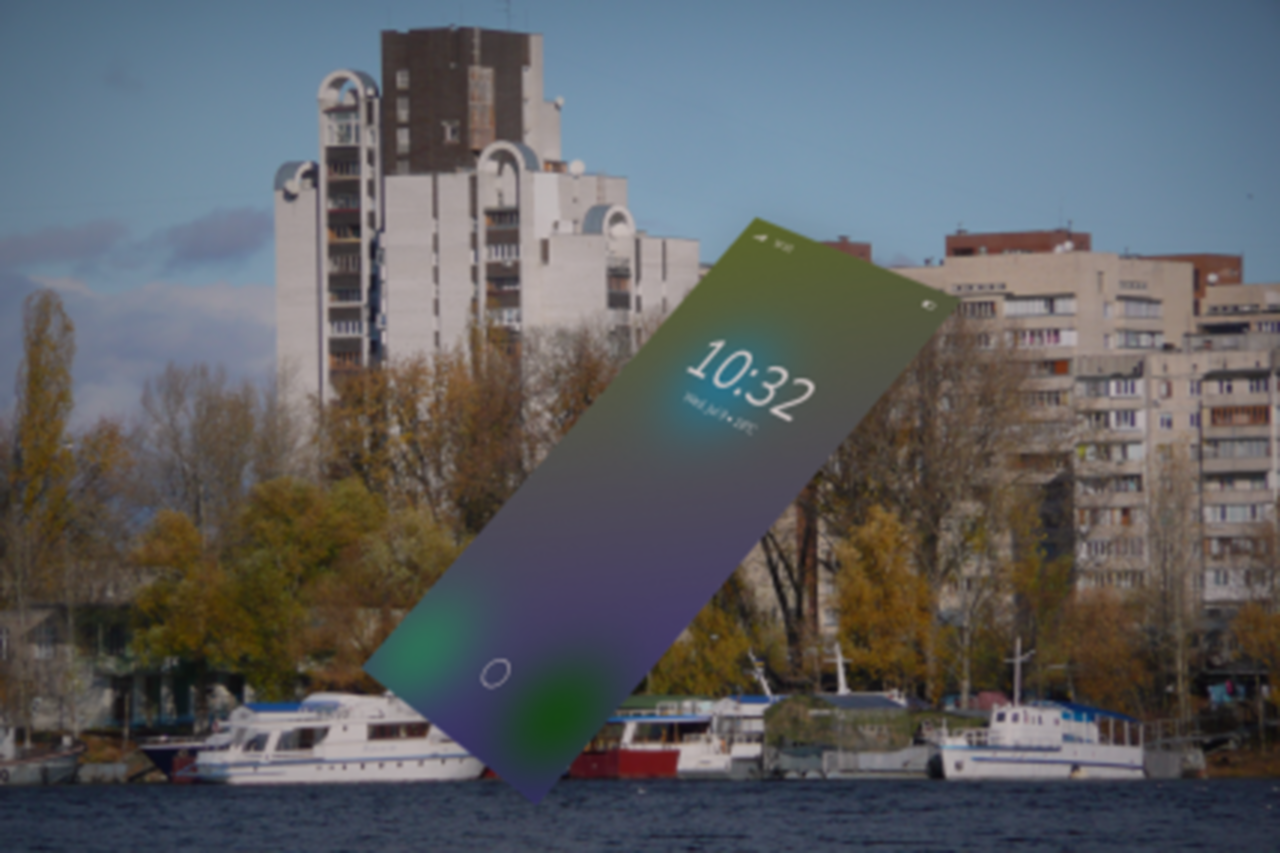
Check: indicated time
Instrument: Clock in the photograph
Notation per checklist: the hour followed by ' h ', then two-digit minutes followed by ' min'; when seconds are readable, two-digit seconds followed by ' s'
10 h 32 min
